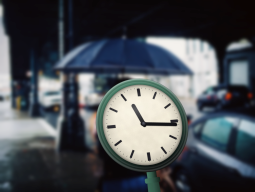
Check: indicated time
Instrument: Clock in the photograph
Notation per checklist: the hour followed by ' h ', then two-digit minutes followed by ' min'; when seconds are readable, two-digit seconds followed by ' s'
11 h 16 min
